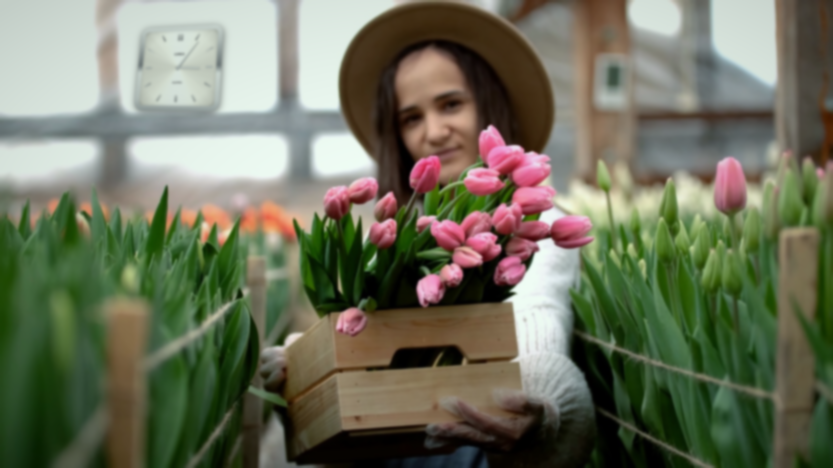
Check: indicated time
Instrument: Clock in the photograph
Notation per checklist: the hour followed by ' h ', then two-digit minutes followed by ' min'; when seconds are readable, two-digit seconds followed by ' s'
3 h 06 min
